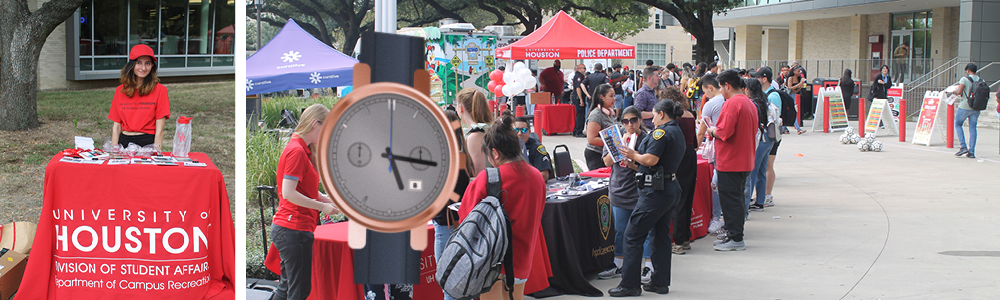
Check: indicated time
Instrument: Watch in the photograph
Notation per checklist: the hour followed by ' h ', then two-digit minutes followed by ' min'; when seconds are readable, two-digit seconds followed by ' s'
5 h 16 min
